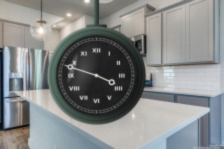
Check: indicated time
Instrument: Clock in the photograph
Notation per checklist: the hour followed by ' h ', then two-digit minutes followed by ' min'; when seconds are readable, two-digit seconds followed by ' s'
3 h 48 min
